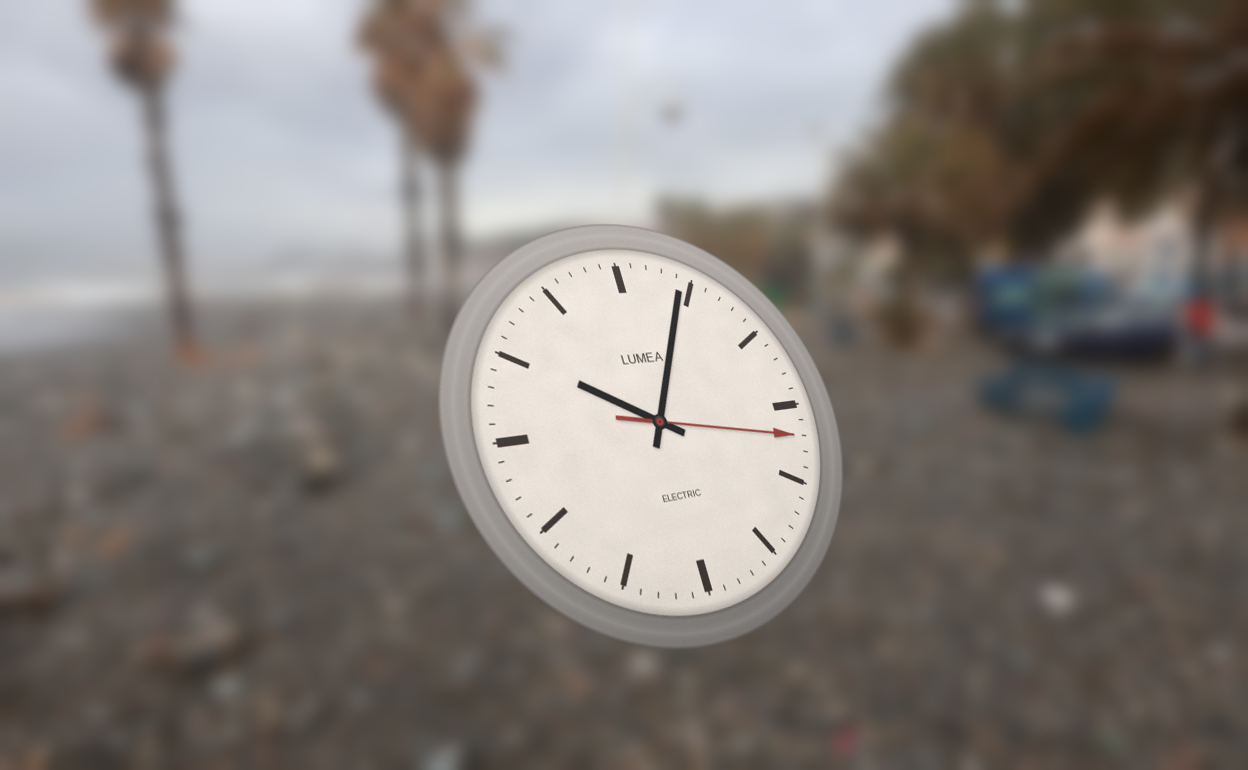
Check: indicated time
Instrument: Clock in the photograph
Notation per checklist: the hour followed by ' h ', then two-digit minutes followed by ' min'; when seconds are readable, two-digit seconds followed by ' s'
10 h 04 min 17 s
